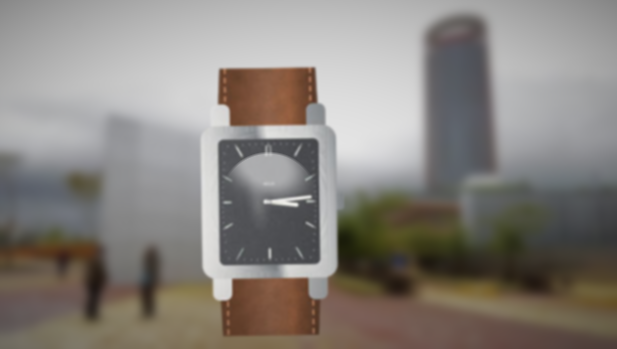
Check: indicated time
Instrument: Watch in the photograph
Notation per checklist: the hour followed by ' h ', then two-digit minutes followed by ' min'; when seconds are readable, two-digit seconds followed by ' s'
3 h 14 min
